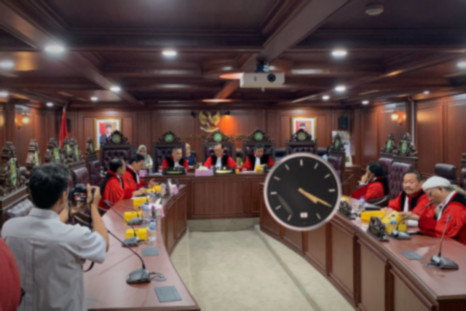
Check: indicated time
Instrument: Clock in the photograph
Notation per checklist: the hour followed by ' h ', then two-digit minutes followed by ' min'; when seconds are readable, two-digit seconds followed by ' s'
4 h 20 min
